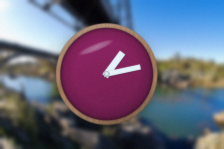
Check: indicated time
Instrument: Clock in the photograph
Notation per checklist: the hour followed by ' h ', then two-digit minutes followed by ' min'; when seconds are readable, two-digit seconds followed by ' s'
1 h 13 min
